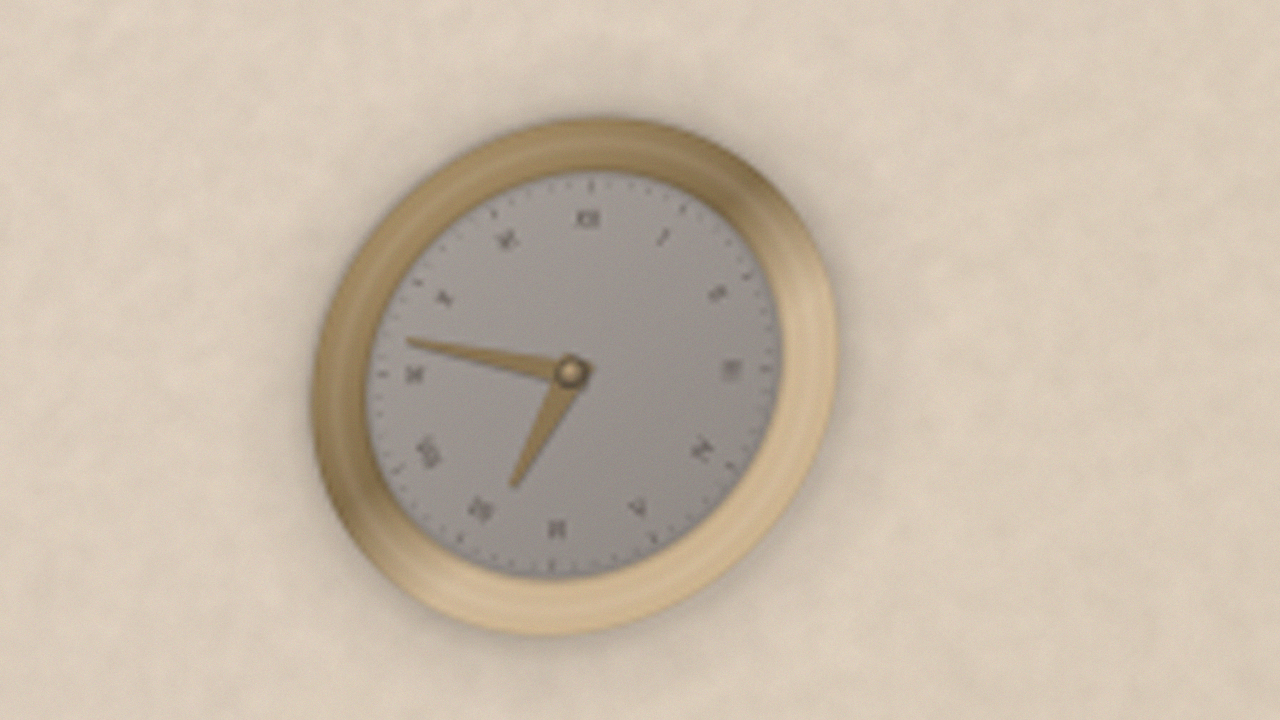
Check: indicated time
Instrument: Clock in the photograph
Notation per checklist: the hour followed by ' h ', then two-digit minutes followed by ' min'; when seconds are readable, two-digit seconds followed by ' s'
6 h 47 min
